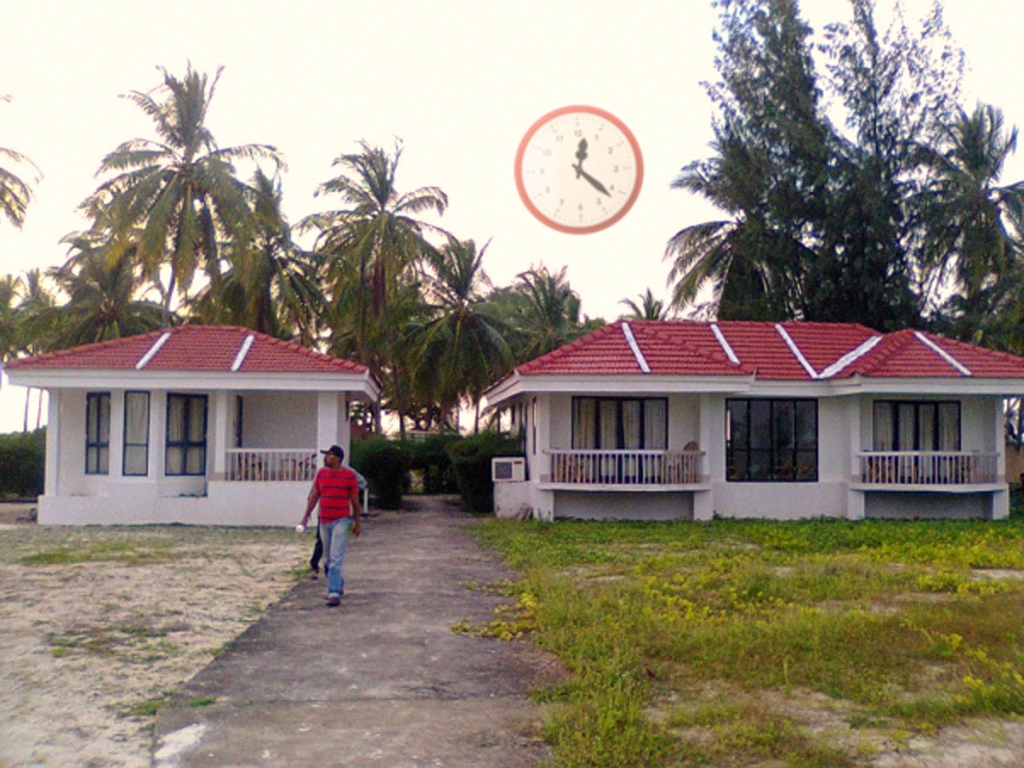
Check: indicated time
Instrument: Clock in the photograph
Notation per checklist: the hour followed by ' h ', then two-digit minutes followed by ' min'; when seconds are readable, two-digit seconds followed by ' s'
12 h 22 min
